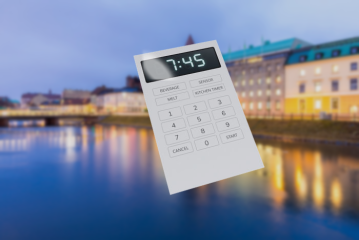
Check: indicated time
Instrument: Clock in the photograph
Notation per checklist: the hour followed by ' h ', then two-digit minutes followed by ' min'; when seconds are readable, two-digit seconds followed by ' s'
7 h 45 min
